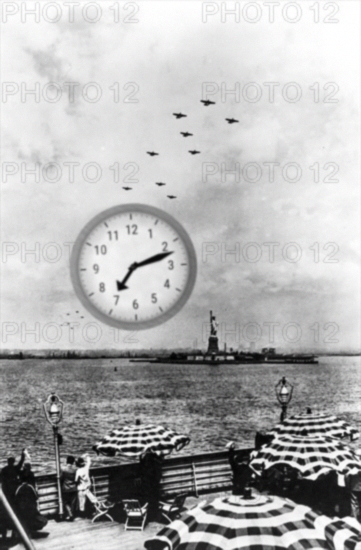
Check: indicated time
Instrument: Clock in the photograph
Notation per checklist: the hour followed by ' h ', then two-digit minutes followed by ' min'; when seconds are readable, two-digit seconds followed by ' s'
7 h 12 min
